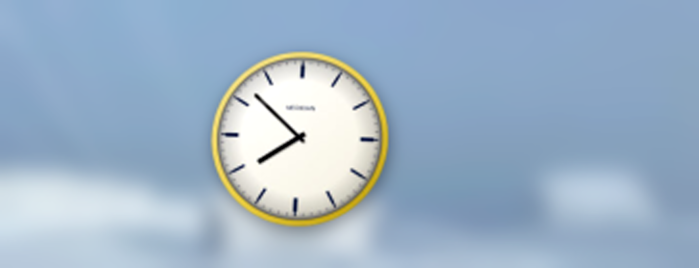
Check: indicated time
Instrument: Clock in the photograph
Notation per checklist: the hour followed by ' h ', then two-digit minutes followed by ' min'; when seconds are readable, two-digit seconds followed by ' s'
7 h 52 min
